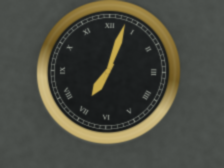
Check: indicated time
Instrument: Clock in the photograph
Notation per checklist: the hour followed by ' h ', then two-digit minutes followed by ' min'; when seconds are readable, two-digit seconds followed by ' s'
7 h 03 min
